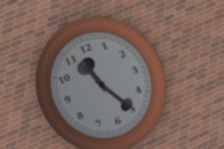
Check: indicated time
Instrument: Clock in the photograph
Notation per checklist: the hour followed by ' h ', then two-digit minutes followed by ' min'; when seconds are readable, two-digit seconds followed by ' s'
11 h 25 min
